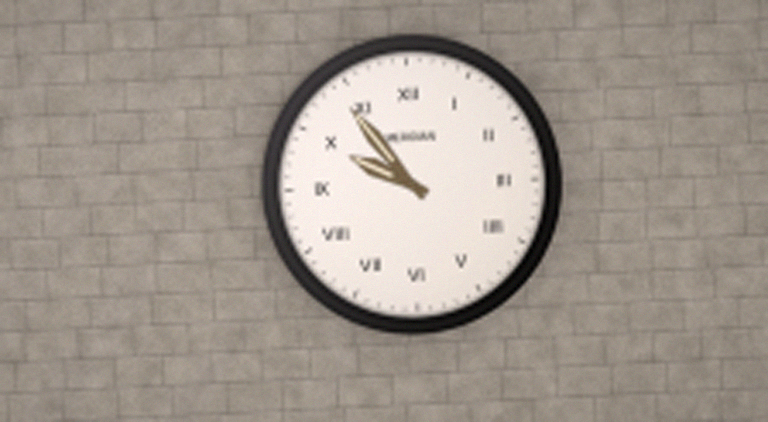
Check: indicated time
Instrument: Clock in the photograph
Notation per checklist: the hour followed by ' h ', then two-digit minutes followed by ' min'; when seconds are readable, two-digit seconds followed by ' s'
9 h 54 min
